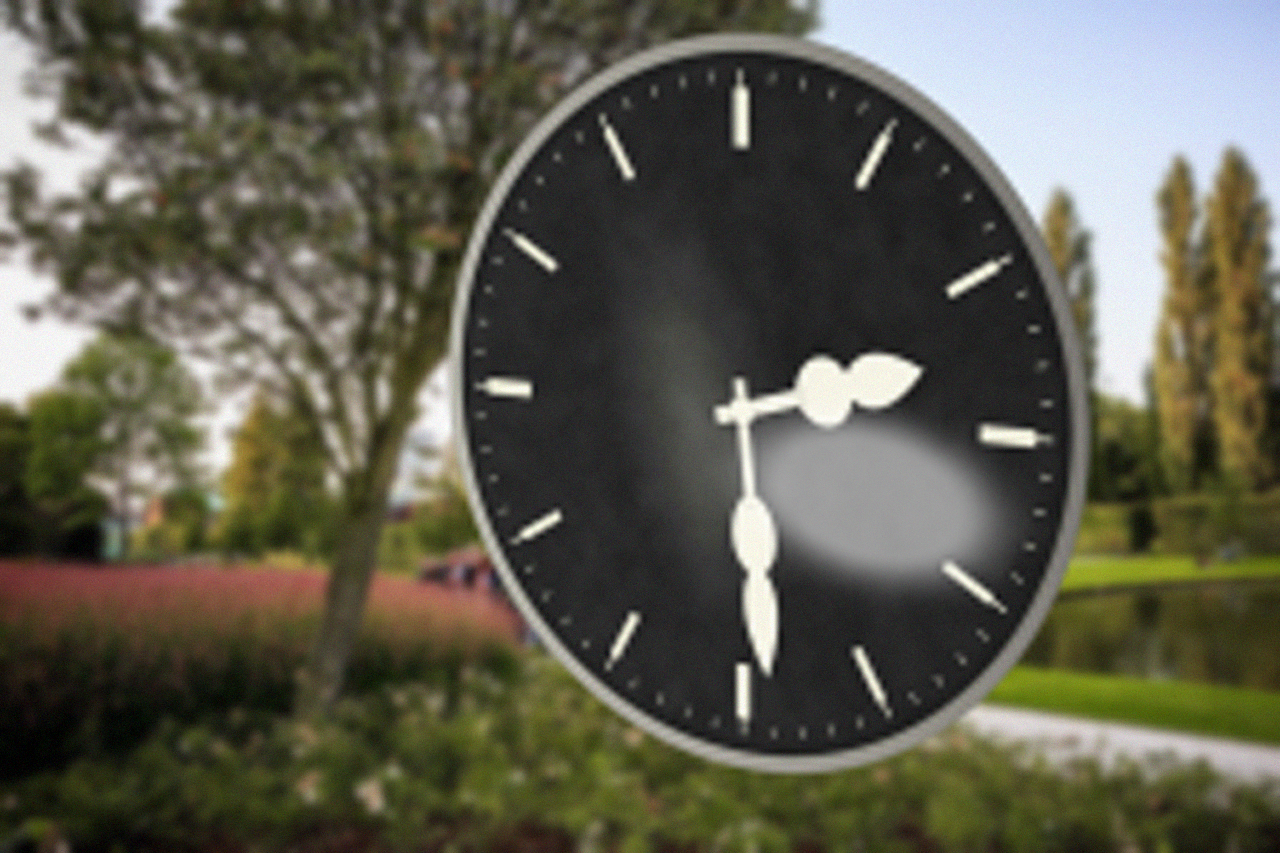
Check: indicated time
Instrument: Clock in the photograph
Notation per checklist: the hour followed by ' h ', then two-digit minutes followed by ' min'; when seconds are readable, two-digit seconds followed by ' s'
2 h 29 min
